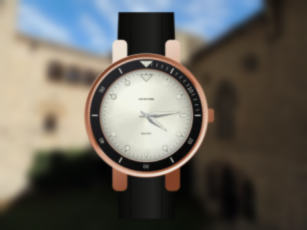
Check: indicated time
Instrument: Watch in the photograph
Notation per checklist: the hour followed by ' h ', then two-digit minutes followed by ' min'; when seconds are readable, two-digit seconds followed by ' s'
4 h 14 min
